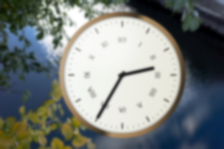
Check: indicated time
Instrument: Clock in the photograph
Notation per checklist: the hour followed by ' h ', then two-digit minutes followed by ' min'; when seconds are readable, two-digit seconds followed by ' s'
2 h 35 min
